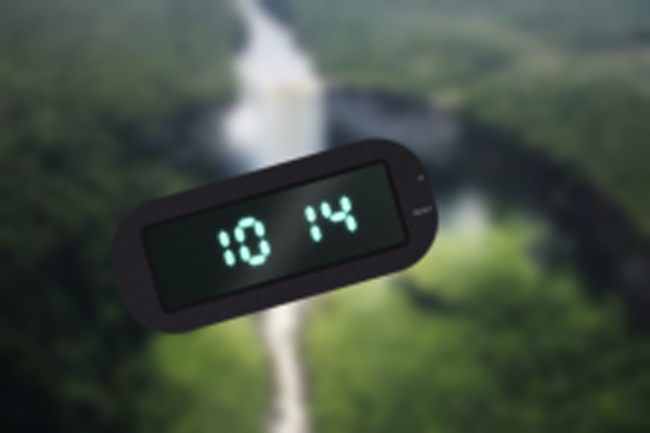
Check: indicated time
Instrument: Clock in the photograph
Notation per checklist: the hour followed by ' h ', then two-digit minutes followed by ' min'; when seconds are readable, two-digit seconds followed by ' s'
10 h 14 min
